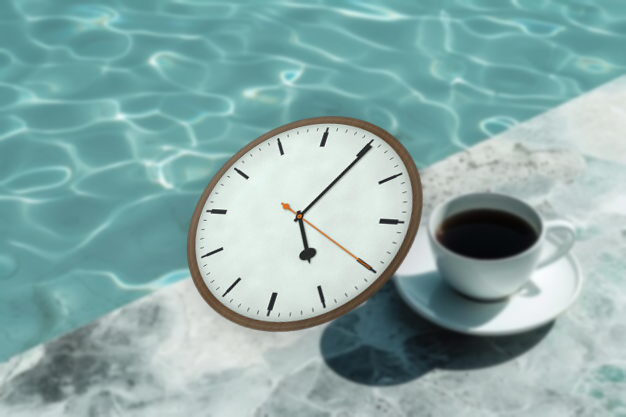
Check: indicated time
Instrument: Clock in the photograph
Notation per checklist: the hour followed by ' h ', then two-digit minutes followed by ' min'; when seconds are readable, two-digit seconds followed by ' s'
5 h 05 min 20 s
